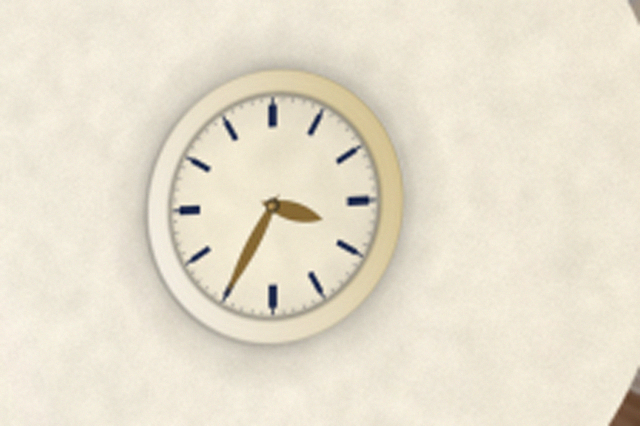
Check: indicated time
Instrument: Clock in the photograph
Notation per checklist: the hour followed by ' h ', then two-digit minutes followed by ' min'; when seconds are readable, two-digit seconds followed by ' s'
3 h 35 min
